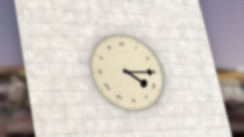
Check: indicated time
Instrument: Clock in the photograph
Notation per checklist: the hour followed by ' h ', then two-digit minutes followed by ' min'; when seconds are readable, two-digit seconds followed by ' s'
4 h 15 min
